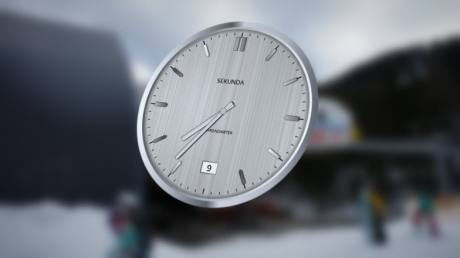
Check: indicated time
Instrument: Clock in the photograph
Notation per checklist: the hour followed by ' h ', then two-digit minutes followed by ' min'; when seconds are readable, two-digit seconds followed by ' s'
7 h 36 min
